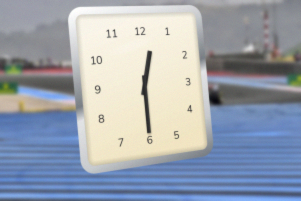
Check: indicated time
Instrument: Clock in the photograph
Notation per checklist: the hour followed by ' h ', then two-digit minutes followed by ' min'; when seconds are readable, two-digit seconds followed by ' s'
12 h 30 min
